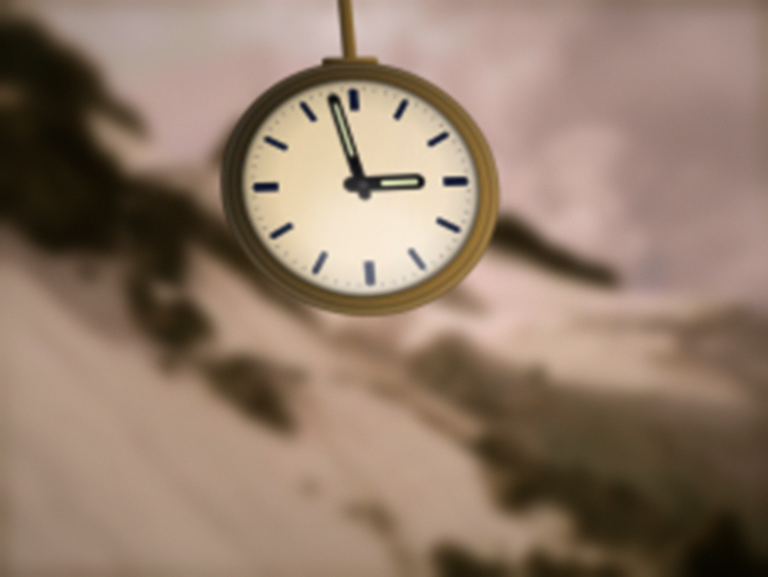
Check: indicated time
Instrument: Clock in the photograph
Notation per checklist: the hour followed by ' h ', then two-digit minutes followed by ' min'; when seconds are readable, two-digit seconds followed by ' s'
2 h 58 min
